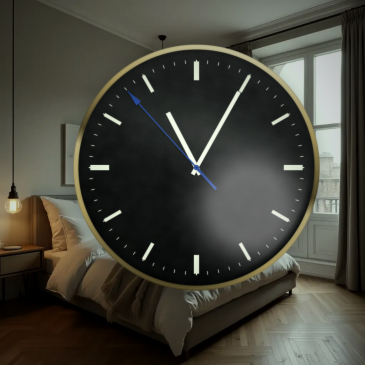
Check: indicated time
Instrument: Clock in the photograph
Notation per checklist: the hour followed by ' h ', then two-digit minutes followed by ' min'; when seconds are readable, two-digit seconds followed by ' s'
11 h 04 min 53 s
